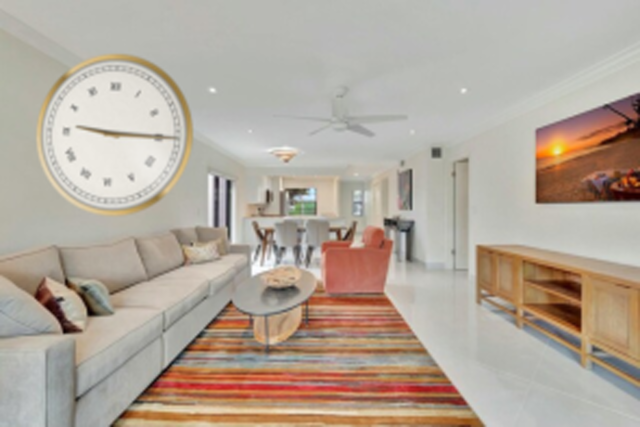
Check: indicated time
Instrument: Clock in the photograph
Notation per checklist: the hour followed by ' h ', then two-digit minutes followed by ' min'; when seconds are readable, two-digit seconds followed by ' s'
9 h 15 min
